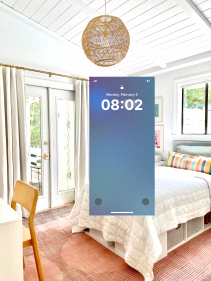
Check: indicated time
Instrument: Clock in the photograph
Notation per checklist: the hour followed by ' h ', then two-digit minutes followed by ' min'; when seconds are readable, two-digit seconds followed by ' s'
8 h 02 min
